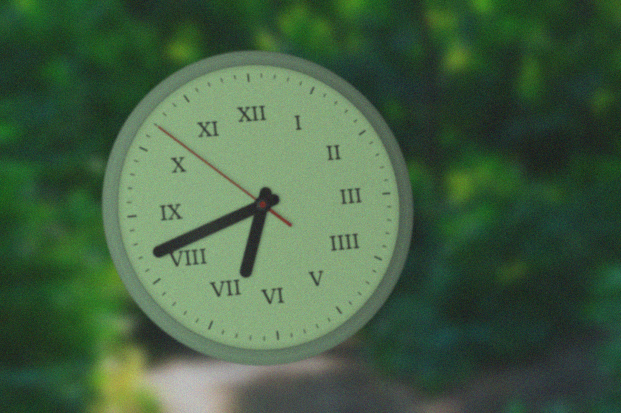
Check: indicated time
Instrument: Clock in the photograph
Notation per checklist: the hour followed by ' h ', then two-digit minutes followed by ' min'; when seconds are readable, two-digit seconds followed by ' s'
6 h 41 min 52 s
